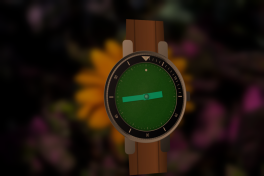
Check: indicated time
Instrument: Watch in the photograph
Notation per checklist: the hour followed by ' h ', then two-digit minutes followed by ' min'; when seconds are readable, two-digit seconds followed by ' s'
2 h 44 min
